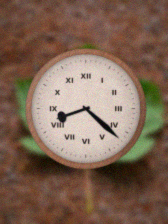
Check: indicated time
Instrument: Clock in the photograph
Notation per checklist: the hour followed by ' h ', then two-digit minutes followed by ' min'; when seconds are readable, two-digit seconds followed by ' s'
8 h 22 min
